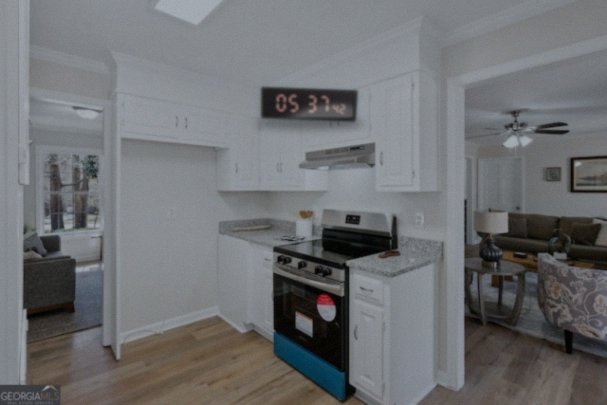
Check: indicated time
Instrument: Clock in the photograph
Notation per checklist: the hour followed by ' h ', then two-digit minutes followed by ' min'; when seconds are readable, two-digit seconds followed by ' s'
5 h 37 min
